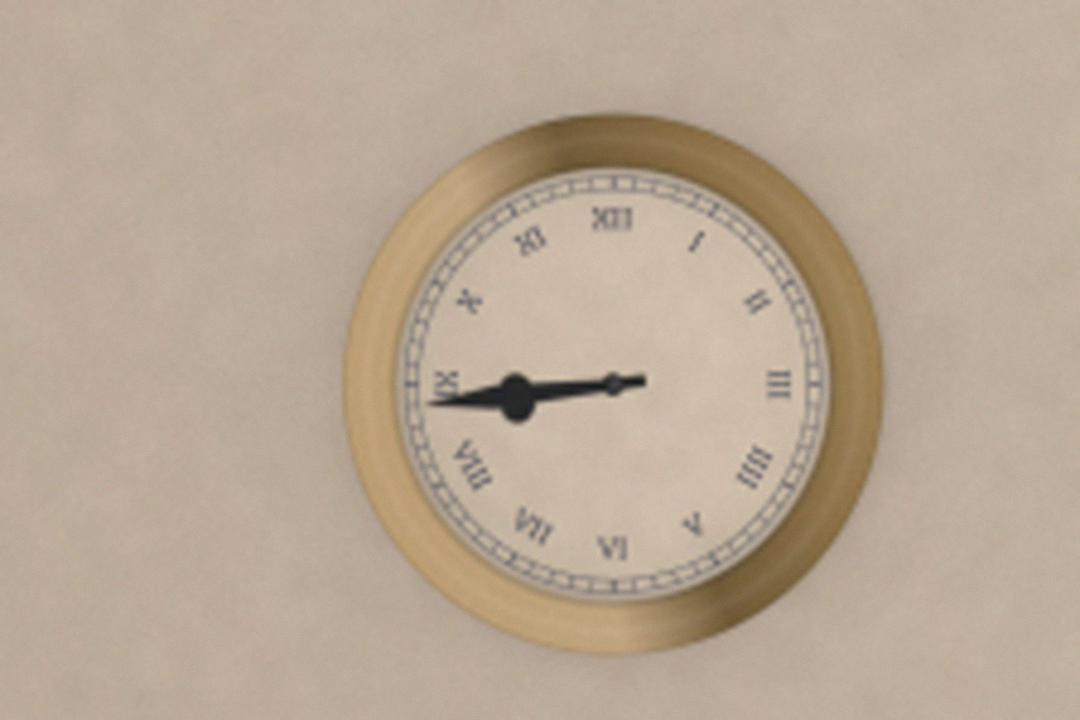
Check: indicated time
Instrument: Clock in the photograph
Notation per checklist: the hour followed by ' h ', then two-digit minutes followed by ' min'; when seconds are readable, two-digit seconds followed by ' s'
8 h 44 min
